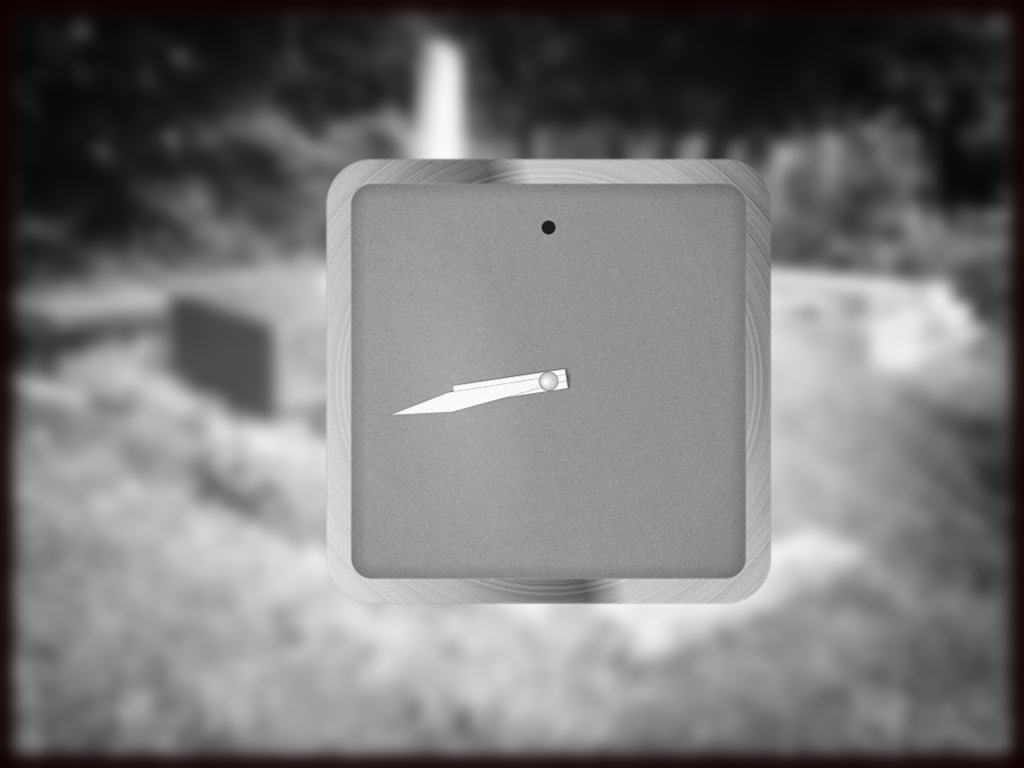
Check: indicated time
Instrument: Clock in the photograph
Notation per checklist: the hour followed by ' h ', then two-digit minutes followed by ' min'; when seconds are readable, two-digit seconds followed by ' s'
8 h 43 min
